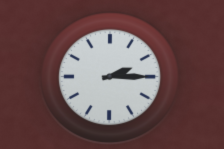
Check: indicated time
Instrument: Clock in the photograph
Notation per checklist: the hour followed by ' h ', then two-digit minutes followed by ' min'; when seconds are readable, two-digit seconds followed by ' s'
2 h 15 min
